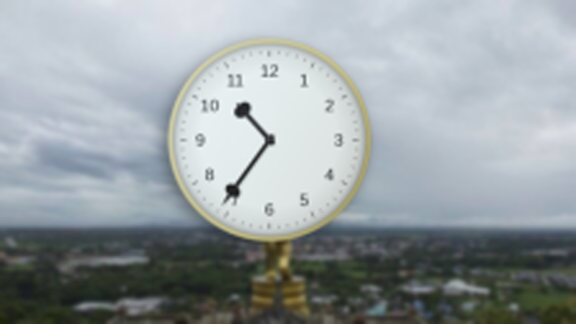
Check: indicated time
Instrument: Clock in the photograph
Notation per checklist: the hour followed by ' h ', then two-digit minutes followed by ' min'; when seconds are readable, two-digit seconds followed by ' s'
10 h 36 min
